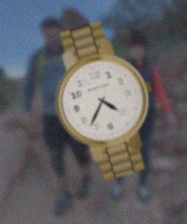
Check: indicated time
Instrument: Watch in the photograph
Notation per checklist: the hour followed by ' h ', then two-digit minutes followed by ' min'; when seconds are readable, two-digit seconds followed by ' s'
4 h 37 min
